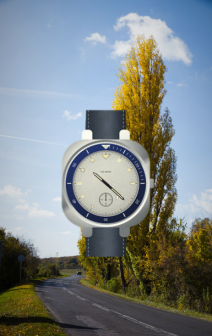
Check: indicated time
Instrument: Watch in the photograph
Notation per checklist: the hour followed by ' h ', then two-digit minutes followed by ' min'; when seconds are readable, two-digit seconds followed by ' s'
10 h 22 min
